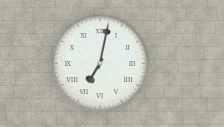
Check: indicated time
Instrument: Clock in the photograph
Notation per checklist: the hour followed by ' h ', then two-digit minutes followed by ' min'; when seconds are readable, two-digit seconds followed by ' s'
7 h 02 min
